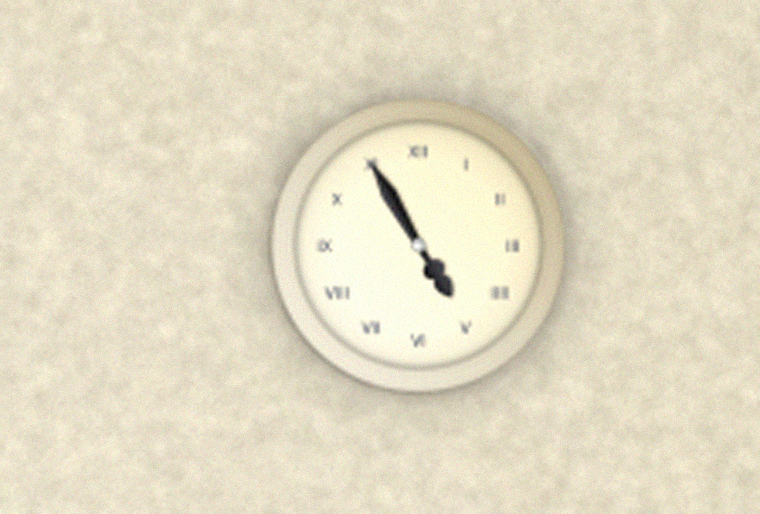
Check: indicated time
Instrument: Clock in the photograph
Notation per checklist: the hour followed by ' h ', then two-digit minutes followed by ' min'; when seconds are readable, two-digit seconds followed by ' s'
4 h 55 min
